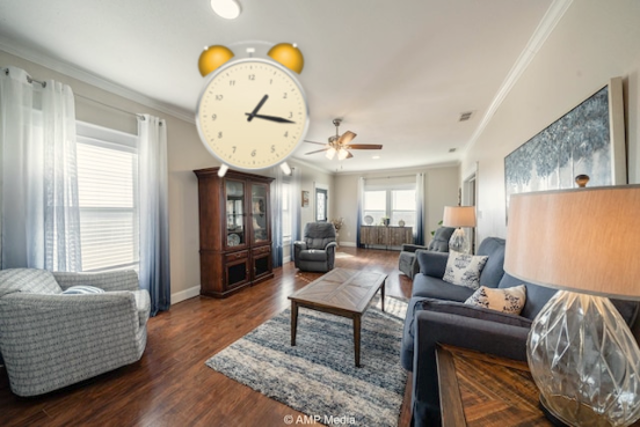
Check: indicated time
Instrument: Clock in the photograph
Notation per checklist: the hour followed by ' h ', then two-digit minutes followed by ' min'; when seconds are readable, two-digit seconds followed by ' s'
1 h 17 min
